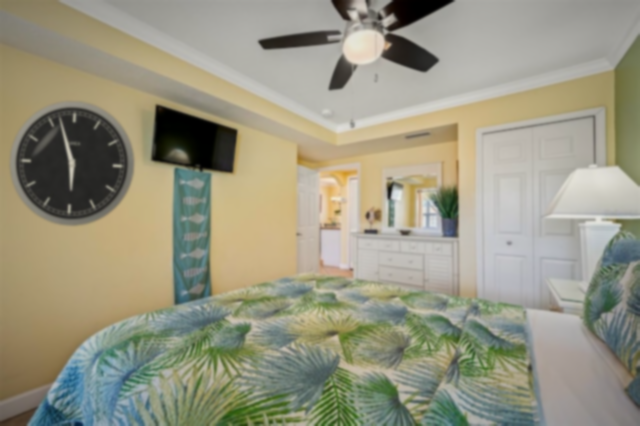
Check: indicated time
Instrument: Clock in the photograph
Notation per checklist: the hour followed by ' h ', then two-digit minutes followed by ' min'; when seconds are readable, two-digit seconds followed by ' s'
5 h 57 min
